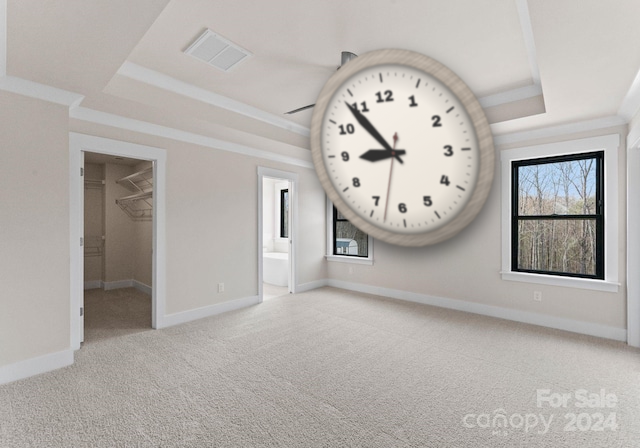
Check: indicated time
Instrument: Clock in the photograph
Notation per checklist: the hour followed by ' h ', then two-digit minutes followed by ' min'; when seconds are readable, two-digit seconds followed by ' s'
8 h 53 min 33 s
